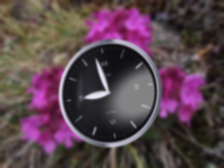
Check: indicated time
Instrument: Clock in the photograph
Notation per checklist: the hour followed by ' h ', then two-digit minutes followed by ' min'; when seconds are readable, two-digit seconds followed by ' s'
8 h 58 min
